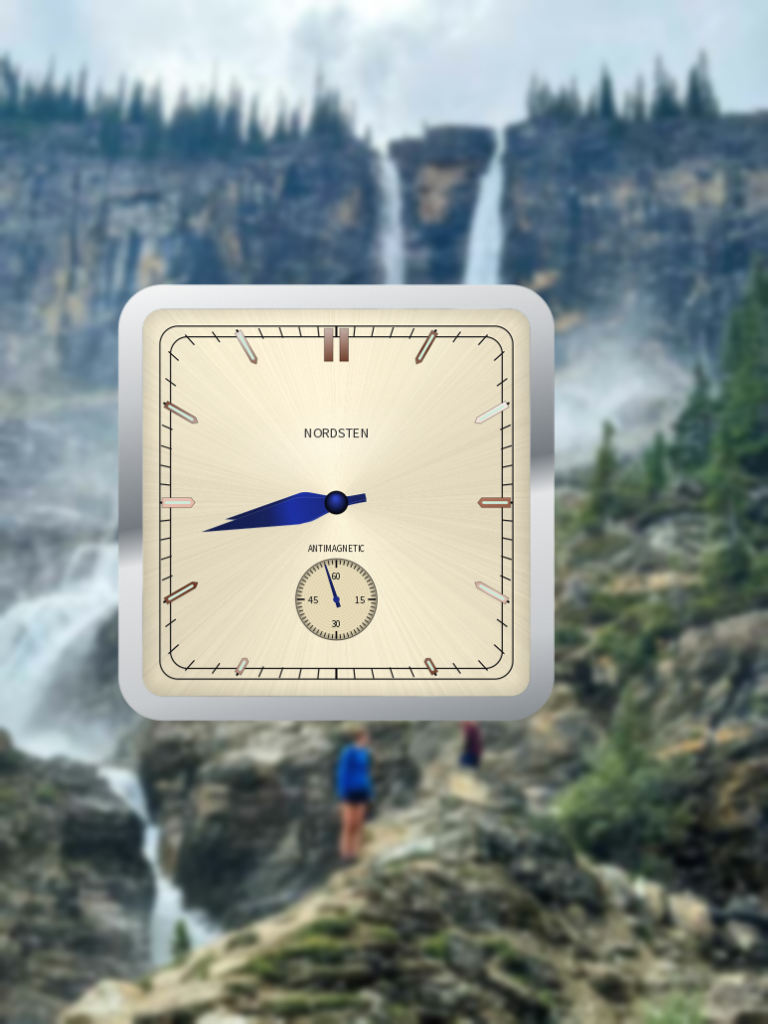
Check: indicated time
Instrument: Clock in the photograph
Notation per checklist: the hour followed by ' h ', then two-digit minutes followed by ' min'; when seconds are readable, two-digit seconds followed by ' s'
8 h 42 min 57 s
